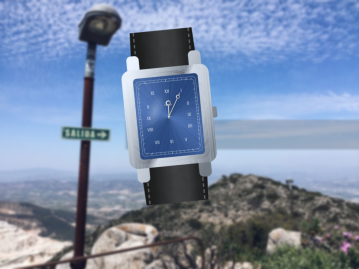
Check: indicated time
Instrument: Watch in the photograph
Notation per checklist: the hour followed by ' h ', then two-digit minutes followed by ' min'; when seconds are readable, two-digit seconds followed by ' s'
12 h 05 min
